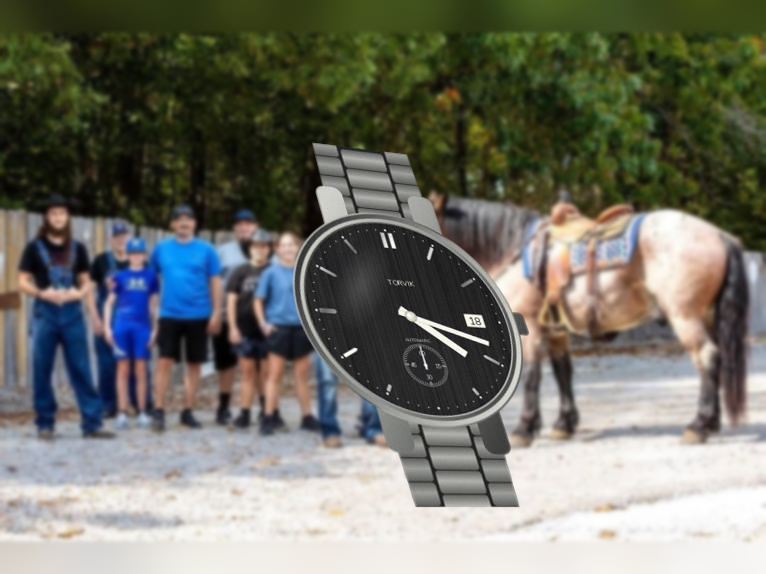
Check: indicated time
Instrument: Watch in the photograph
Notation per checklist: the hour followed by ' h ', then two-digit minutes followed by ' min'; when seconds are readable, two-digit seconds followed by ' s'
4 h 18 min
